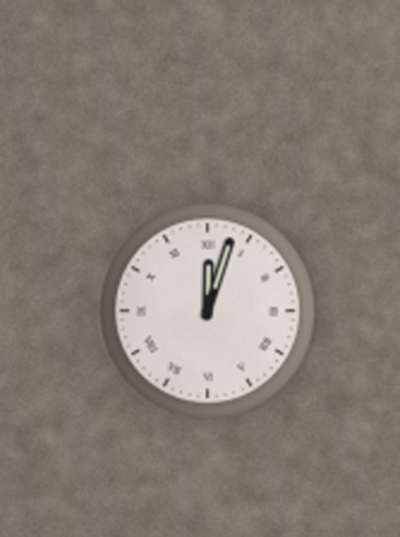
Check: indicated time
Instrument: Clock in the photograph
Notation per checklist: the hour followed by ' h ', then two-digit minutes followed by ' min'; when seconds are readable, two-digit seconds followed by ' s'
12 h 03 min
